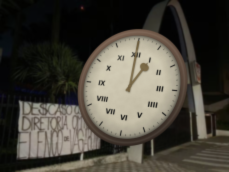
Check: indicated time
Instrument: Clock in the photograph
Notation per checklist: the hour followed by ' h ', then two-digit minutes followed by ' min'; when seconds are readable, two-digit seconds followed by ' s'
1 h 00 min
